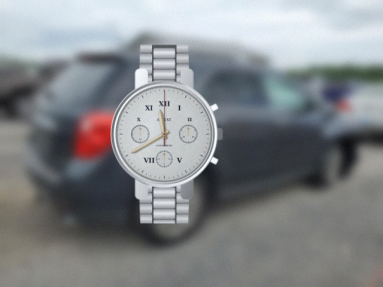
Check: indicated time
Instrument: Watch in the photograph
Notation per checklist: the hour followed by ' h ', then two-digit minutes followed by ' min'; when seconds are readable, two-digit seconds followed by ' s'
11 h 40 min
